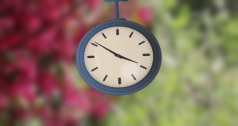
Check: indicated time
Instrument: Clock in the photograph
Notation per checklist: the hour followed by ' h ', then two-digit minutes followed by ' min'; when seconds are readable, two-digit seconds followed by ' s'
3 h 51 min
